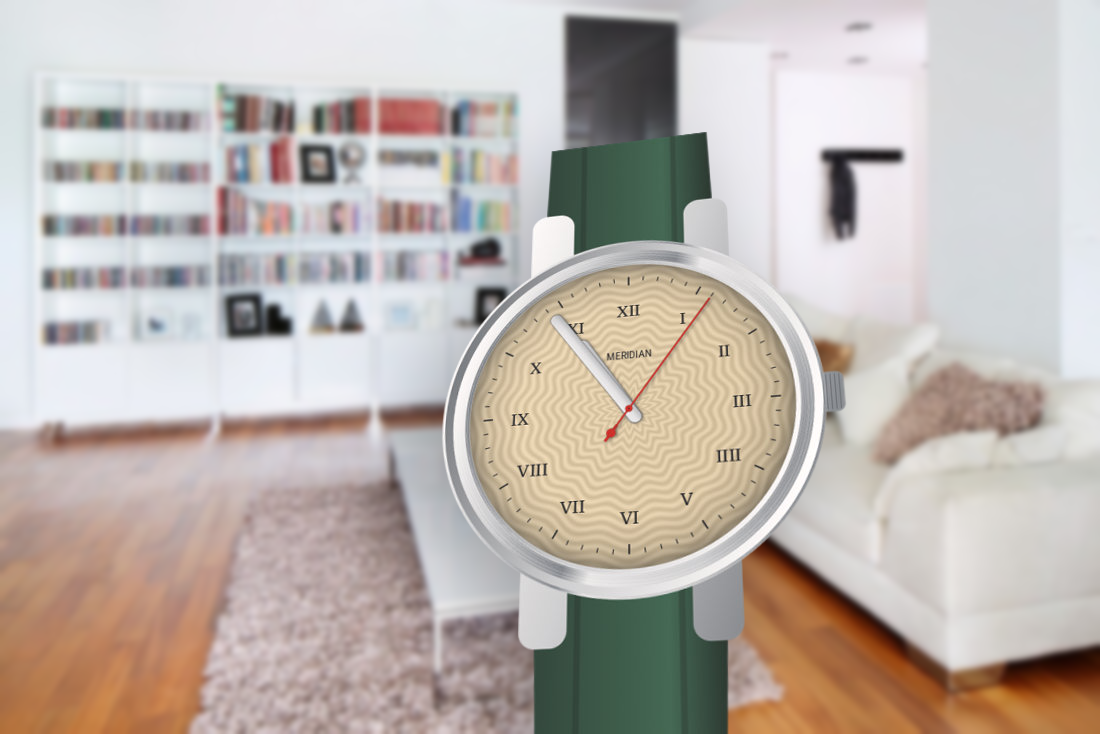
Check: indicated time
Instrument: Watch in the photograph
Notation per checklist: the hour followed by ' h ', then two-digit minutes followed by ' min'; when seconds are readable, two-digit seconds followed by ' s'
10 h 54 min 06 s
